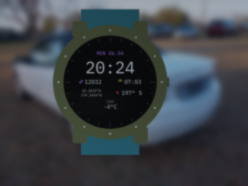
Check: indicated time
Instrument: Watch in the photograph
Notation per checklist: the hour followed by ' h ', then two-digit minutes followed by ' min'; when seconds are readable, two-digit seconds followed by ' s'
20 h 24 min
